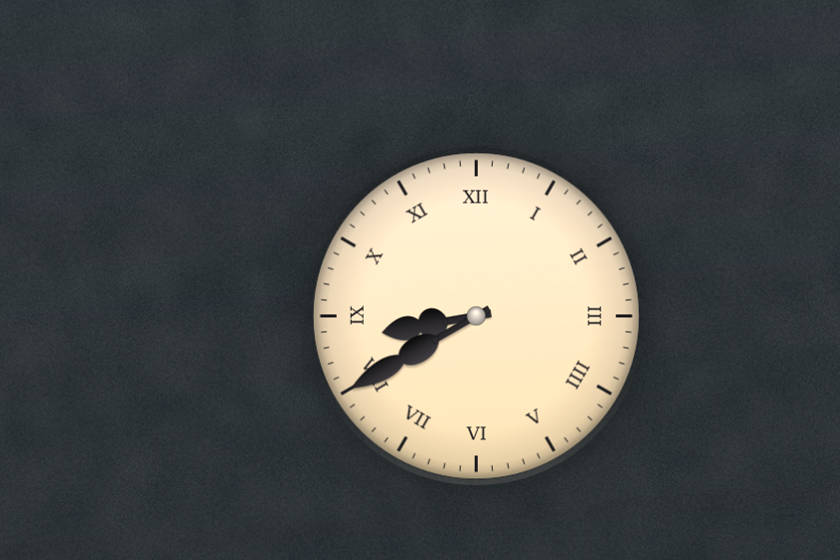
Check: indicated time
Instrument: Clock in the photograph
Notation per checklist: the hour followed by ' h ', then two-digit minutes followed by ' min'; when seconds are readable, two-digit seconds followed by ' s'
8 h 40 min
